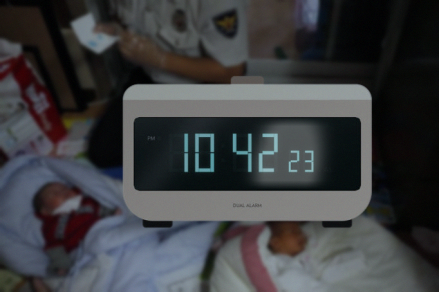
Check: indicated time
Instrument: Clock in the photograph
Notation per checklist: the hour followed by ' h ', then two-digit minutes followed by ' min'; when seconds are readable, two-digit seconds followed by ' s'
10 h 42 min 23 s
